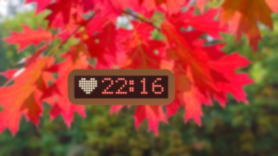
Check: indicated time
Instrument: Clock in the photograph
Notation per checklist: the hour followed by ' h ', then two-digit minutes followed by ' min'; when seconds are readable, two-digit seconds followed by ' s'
22 h 16 min
